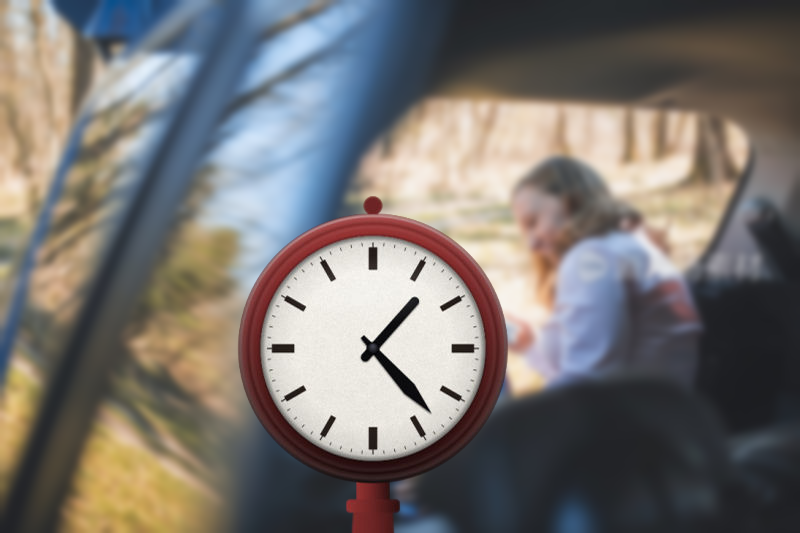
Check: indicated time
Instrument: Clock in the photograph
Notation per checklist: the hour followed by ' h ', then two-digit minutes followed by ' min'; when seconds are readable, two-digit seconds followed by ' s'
1 h 23 min
